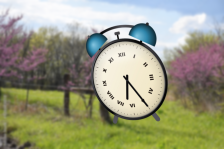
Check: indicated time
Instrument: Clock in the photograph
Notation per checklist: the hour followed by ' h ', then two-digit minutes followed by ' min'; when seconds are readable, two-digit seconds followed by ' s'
6 h 25 min
